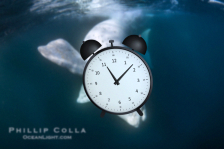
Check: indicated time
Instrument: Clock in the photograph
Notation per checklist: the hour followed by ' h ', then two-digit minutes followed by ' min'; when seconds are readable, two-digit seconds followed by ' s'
11 h 08 min
